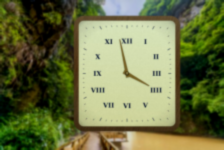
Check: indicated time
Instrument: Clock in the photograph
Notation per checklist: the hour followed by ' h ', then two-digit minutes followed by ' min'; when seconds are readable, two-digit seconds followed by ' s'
3 h 58 min
